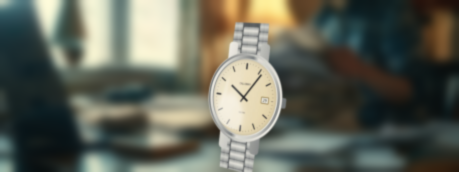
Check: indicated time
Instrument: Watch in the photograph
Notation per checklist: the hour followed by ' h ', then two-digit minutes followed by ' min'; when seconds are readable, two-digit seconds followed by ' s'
10 h 06 min
